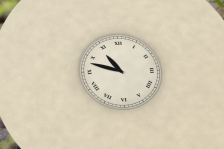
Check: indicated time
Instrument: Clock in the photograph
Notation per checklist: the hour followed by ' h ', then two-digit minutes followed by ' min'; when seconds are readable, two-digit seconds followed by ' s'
10 h 48 min
